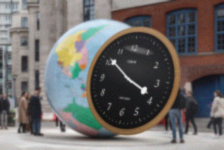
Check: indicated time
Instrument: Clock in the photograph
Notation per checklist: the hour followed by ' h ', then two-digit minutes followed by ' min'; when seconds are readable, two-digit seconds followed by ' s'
3 h 51 min
